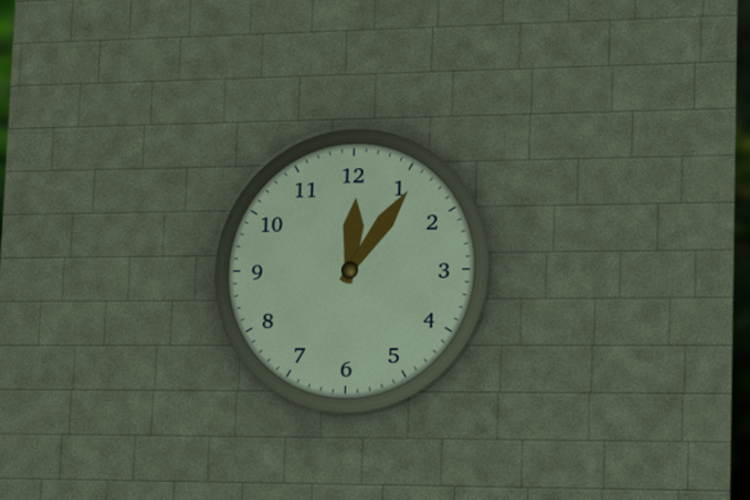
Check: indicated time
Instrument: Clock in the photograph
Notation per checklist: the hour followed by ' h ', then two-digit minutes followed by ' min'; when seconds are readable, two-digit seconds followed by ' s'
12 h 06 min
